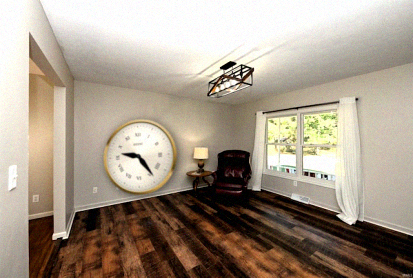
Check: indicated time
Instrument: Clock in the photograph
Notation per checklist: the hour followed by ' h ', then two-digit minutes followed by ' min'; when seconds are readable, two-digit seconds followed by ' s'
9 h 24 min
